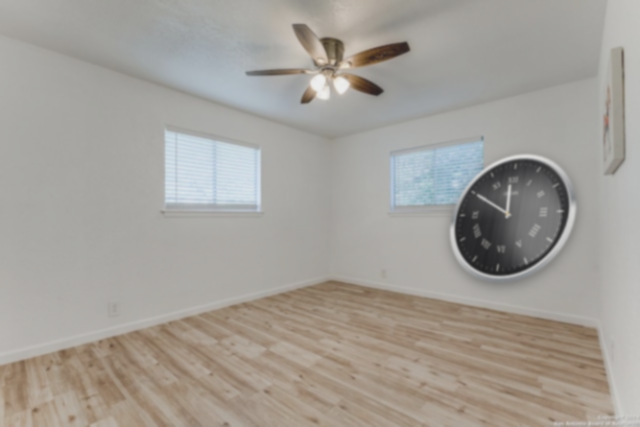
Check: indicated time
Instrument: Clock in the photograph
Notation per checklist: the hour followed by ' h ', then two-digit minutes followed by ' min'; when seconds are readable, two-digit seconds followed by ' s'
11 h 50 min
